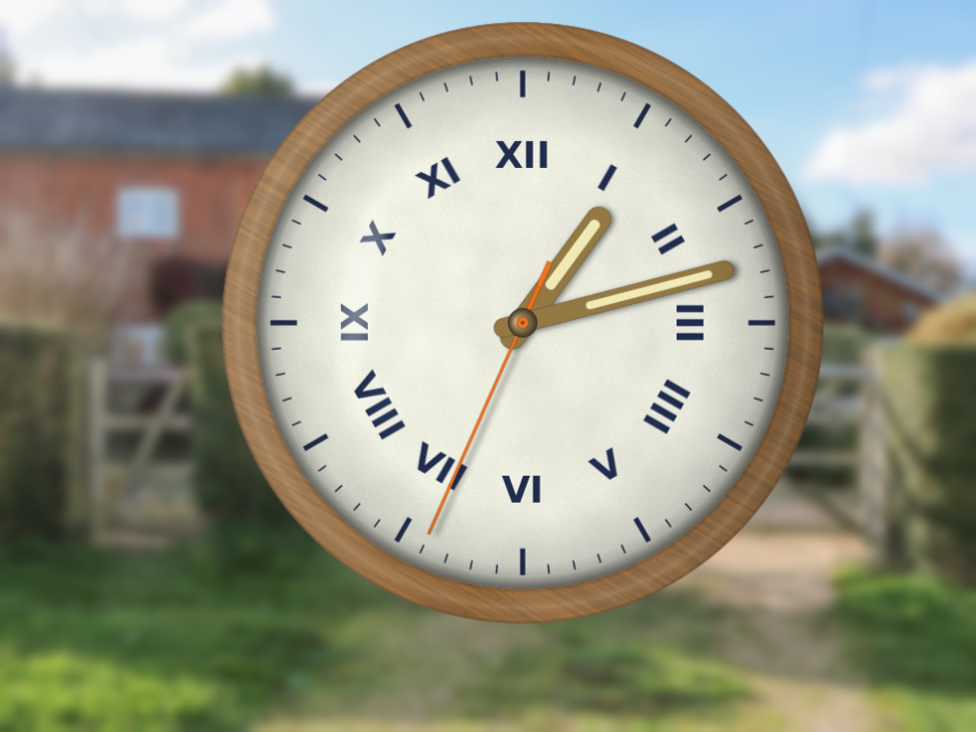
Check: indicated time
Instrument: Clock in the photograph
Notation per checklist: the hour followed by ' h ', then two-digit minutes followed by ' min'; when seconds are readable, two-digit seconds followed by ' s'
1 h 12 min 34 s
